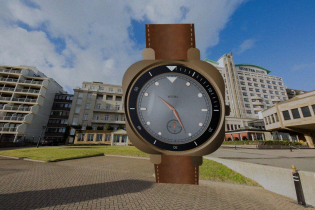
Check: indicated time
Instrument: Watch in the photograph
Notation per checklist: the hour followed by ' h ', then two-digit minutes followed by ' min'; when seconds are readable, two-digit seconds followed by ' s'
10 h 26 min
